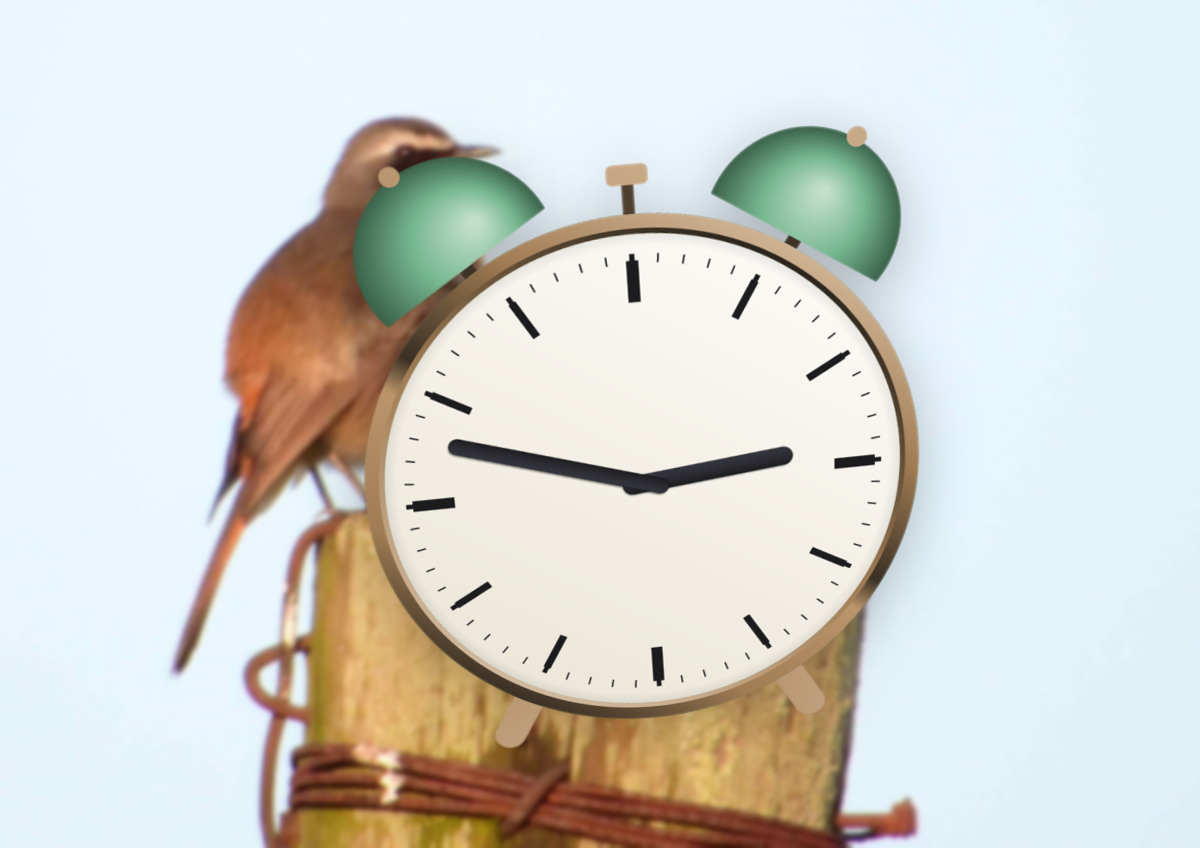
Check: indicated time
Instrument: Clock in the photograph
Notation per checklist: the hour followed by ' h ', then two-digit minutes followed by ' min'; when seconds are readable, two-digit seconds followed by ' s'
2 h 48 min
